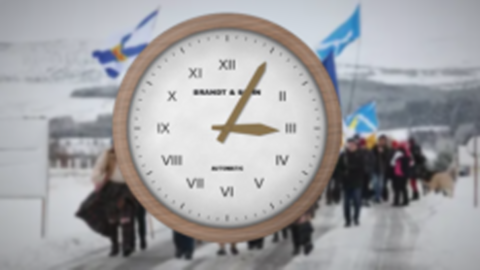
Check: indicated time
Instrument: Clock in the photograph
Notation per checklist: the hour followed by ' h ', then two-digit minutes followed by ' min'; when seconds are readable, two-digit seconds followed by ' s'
3 h 05 min
